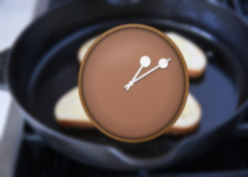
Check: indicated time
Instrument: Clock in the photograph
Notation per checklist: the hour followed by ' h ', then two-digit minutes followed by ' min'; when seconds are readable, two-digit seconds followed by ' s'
1 h 10 min
